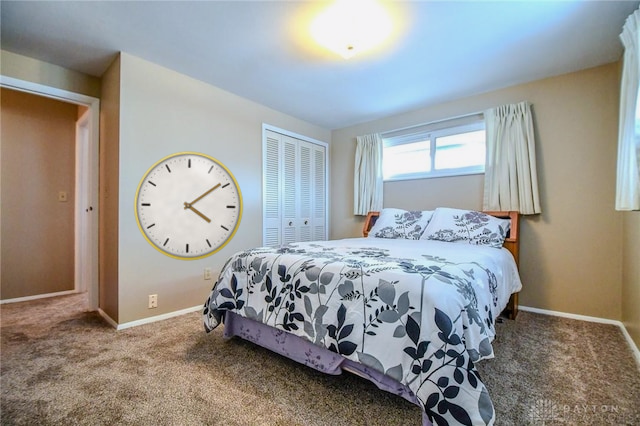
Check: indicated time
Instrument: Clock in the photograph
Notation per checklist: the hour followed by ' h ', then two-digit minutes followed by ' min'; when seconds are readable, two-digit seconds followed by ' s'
4 h 09 min
